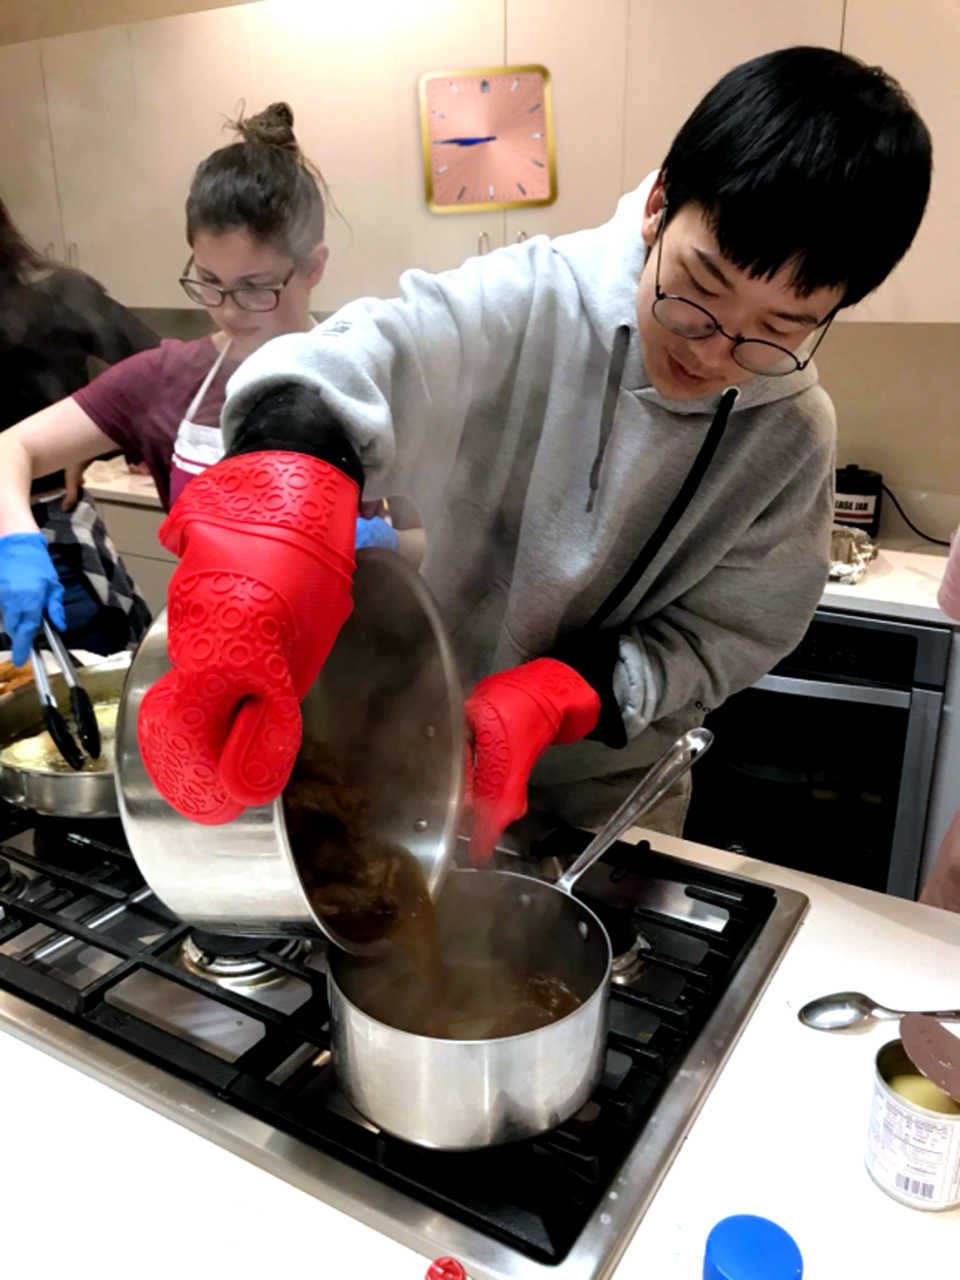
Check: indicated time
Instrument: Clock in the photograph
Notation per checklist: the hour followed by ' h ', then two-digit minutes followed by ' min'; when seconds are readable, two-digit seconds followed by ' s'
8 h 45 min
